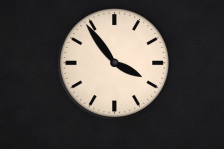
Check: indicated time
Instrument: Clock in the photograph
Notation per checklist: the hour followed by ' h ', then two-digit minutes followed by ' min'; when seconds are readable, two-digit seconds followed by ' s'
3 h 54 min
